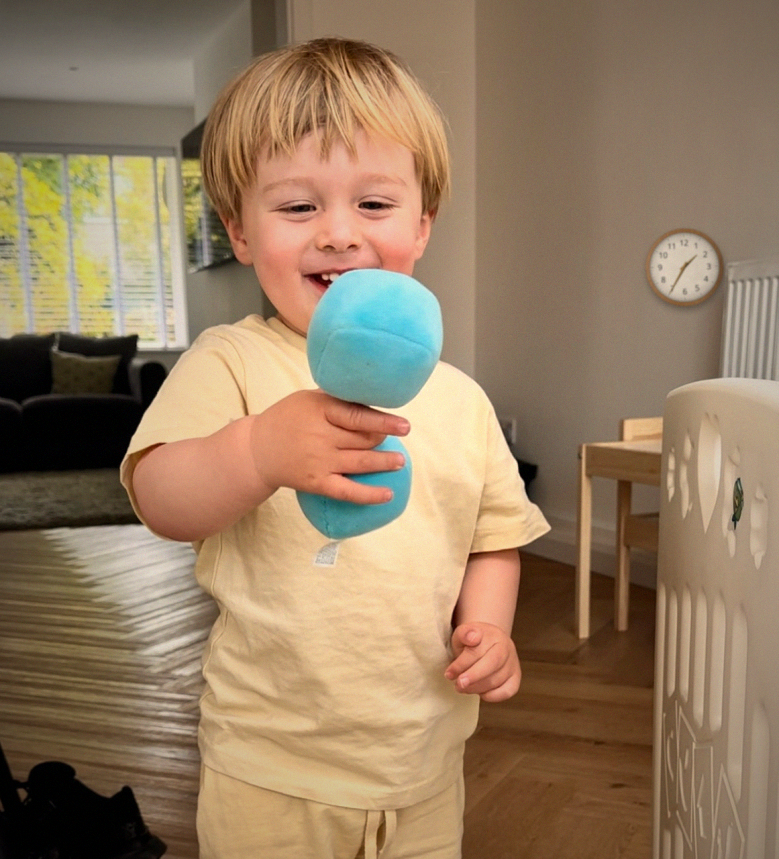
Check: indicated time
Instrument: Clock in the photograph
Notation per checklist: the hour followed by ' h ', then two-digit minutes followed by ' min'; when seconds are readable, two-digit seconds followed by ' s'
1 h 35 min
